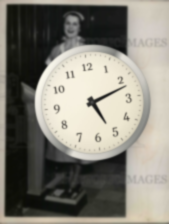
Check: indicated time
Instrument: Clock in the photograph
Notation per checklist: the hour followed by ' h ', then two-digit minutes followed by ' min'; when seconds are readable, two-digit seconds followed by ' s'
5 h 12 min
